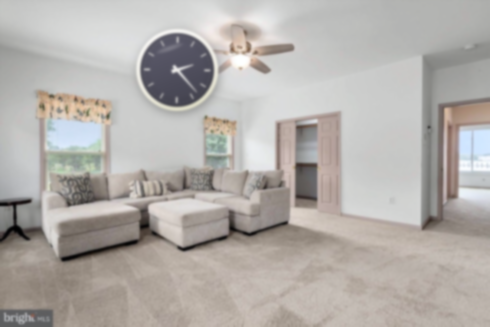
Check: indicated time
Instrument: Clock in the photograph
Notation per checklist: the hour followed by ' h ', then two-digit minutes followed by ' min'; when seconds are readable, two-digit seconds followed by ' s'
2 h 23 min
